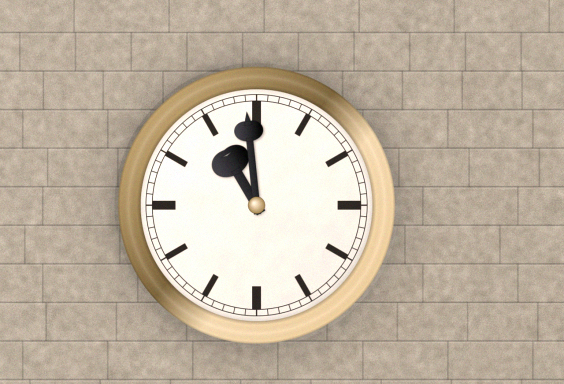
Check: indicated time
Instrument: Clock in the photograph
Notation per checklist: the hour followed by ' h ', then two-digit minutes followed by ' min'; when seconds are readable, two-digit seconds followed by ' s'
10 h 59 min
